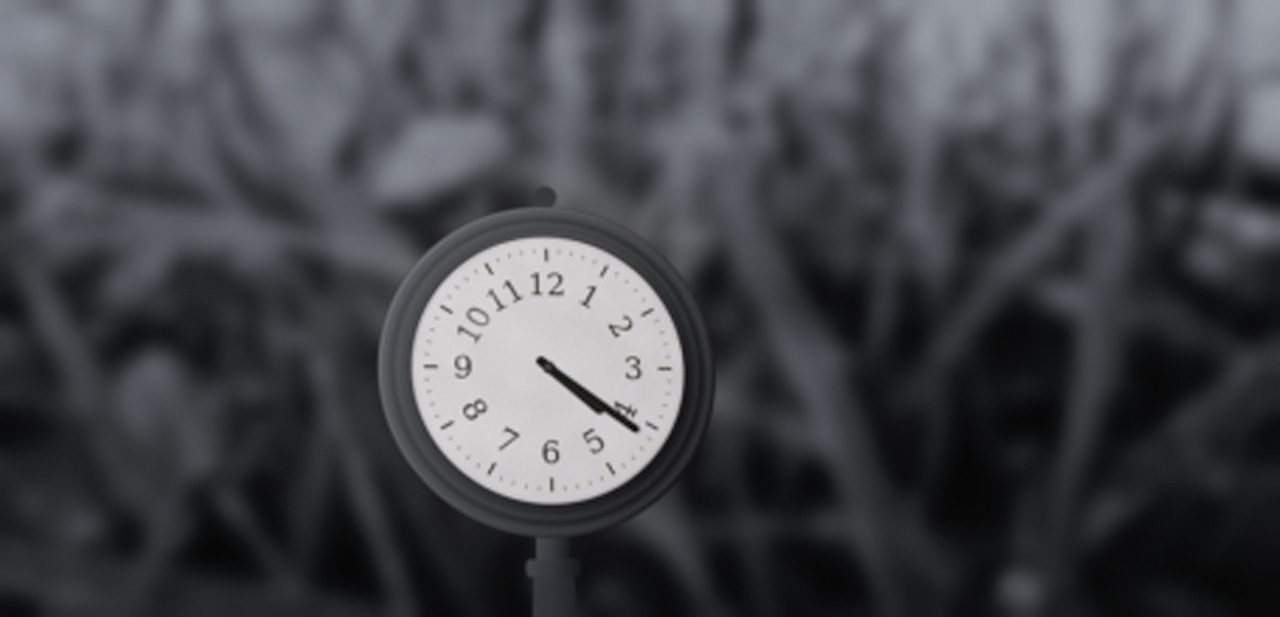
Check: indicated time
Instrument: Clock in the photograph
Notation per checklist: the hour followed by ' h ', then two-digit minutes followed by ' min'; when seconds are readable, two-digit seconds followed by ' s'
4 h 21 min
